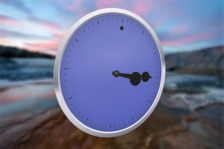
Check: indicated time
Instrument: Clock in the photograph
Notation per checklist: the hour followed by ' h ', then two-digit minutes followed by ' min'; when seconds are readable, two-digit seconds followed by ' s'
3 h 15 min
